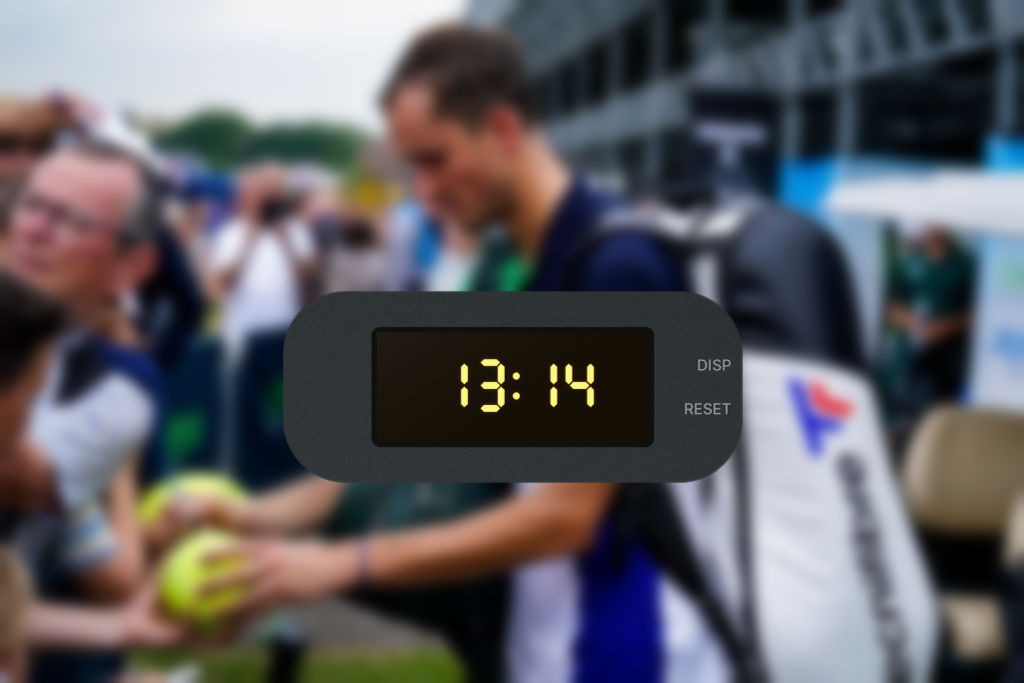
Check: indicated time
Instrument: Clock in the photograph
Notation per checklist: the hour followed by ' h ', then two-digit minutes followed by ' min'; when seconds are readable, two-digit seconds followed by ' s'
13 h 14 min
